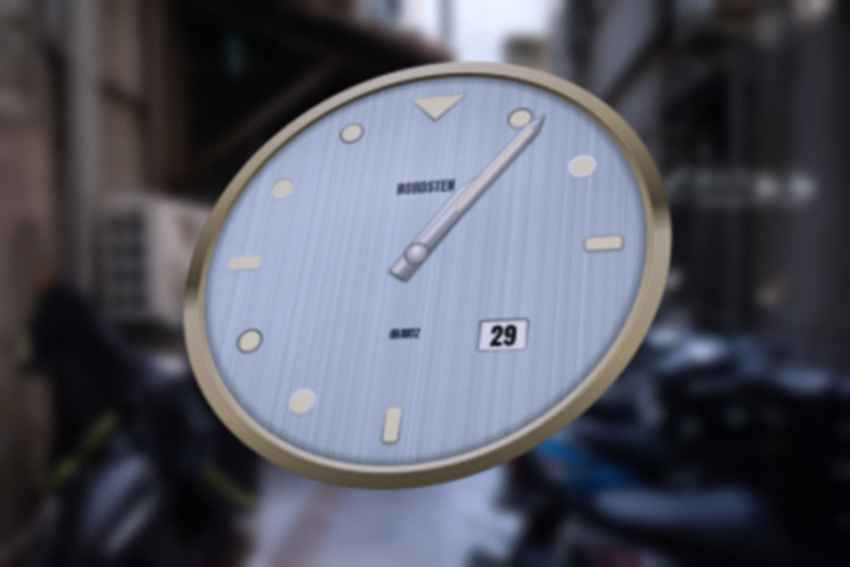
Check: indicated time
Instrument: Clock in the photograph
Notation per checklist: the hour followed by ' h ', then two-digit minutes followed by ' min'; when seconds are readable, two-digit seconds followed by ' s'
1 h 06 min
